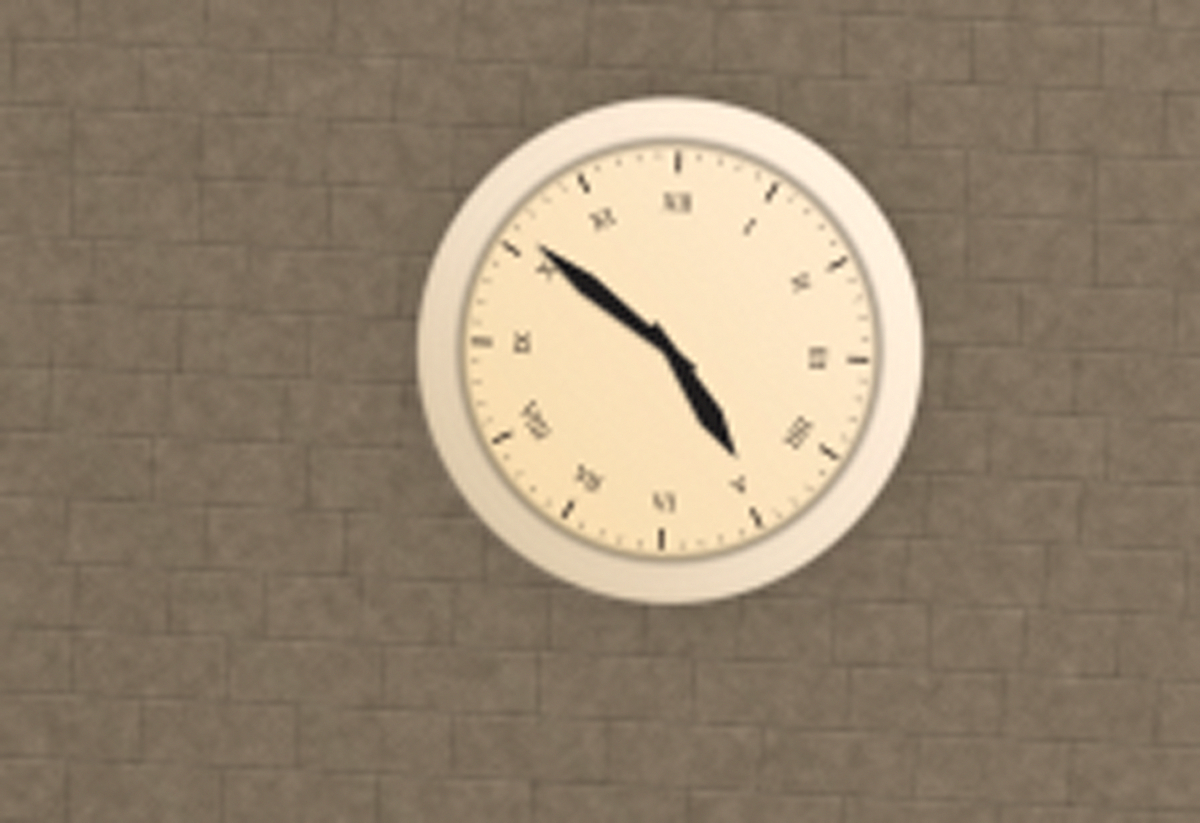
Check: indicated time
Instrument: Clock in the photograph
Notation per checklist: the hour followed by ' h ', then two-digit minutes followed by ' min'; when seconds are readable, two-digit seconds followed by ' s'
4 h 51 min
